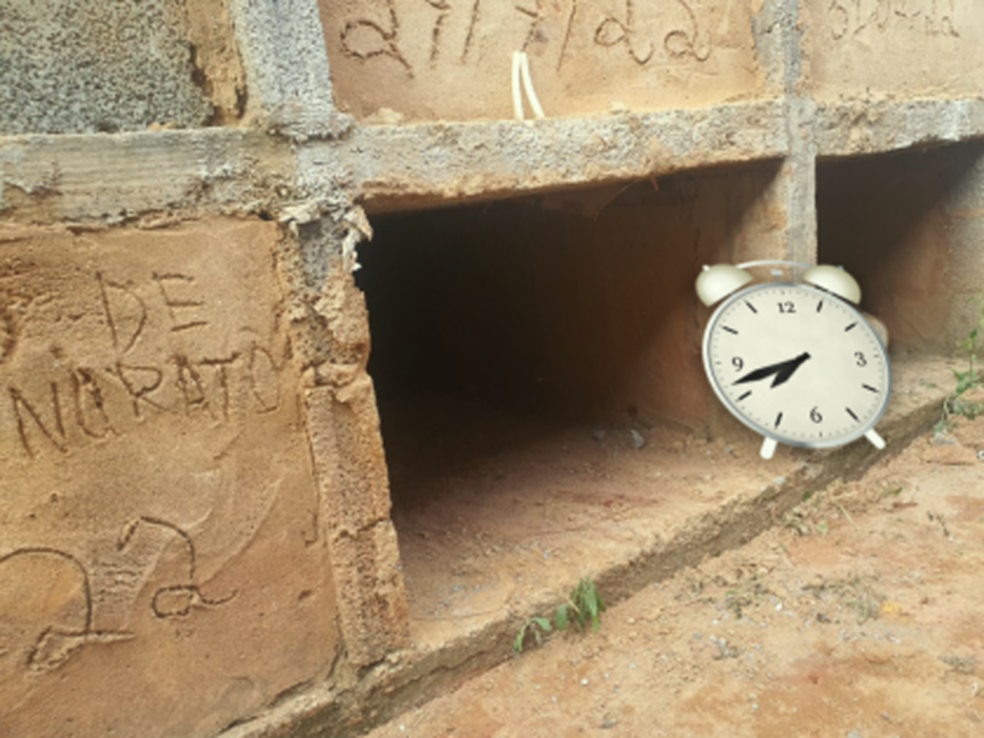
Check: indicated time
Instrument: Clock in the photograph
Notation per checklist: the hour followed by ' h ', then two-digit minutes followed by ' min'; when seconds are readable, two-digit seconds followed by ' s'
7 h 42 min
